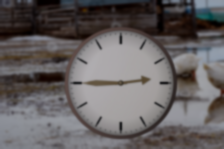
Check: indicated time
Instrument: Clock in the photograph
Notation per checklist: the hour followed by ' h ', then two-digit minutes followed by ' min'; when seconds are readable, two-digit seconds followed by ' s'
2 h 45 min
